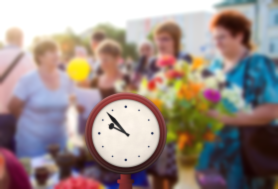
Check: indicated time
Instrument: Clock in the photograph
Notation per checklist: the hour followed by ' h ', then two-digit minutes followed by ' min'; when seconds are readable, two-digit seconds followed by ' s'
9 h 53 min
